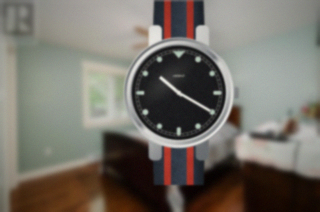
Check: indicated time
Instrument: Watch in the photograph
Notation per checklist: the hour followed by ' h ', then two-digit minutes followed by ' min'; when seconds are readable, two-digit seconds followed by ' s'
10 h 20 min
